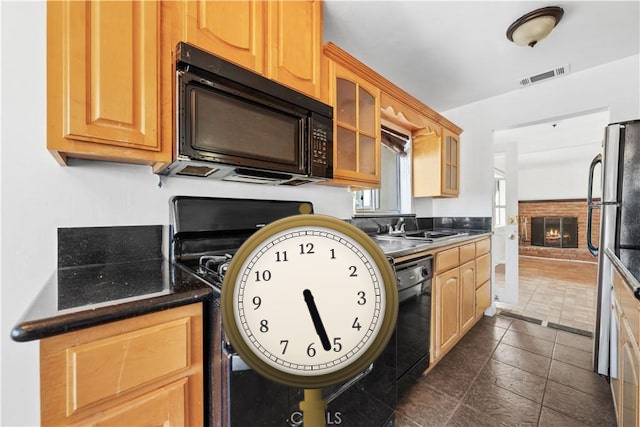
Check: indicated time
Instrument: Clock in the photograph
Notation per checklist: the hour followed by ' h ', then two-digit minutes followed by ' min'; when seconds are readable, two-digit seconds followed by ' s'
5 h 27 min
